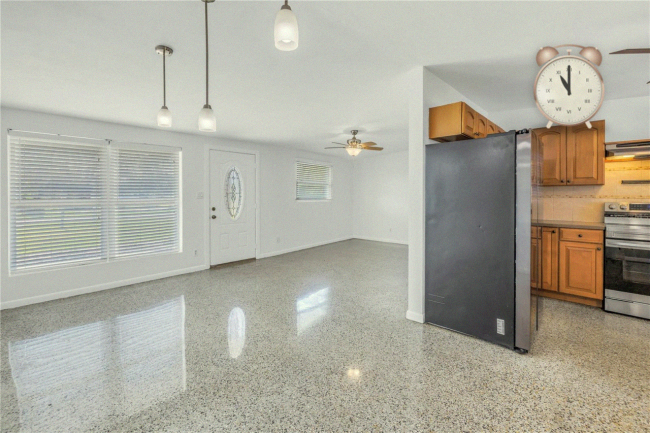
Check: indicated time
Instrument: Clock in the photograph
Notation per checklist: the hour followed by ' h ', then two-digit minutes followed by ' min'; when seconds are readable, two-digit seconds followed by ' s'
11 h 00 min
